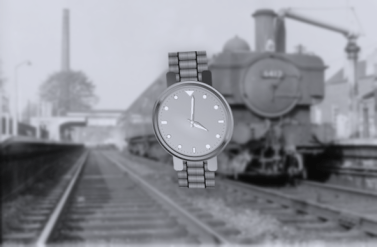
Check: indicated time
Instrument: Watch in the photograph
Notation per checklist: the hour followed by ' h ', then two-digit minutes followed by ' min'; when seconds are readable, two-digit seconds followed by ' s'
4 h 01 min
